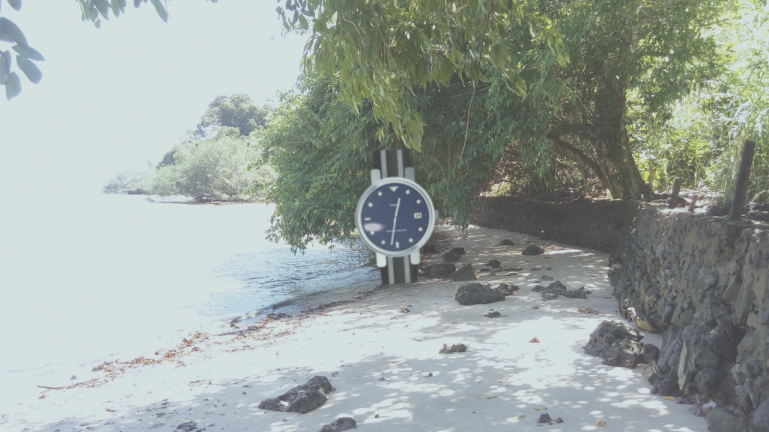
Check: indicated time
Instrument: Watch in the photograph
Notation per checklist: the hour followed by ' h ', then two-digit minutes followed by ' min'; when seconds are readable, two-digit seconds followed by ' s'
12 h 32 min
